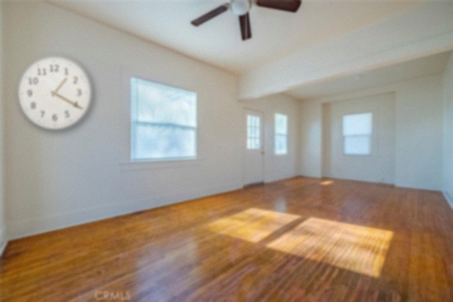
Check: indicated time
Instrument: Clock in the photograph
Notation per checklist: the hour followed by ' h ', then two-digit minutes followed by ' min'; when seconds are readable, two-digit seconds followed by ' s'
1 h 20 min
